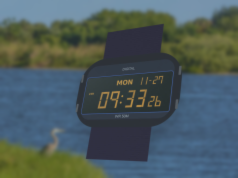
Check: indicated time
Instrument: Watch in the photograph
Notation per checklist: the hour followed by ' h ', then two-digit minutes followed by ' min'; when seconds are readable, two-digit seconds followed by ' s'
9 h 33 min 26 s
